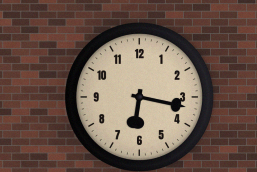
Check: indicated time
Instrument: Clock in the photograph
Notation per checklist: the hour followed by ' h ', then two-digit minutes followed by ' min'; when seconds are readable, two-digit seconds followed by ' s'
6 h 17 min
